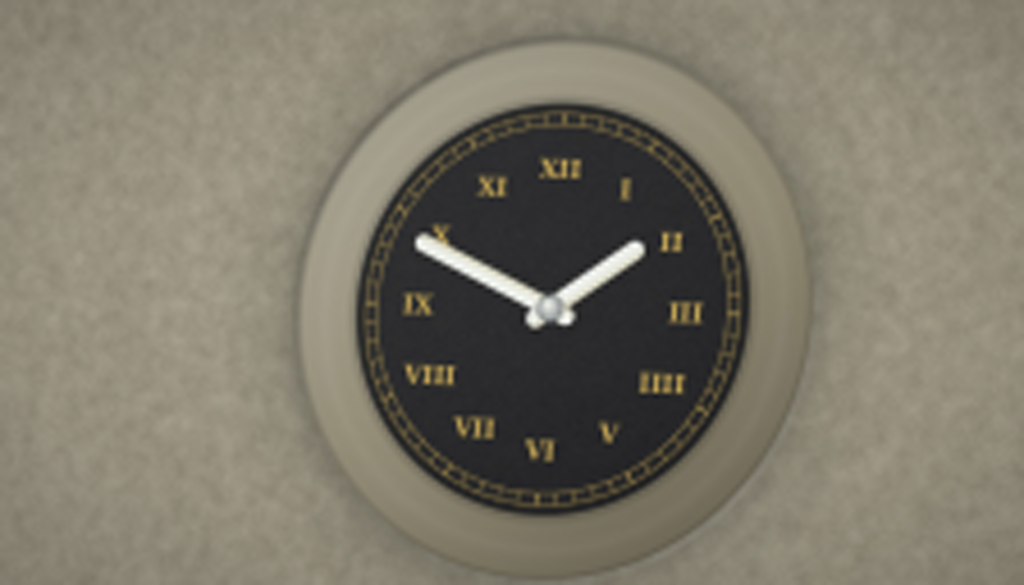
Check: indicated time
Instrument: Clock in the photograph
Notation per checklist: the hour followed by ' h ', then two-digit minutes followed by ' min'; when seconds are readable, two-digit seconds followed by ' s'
1 h 49 min
